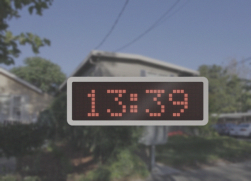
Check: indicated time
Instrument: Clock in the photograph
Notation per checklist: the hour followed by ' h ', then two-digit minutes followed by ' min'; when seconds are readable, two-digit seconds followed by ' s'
13 h 39 min
